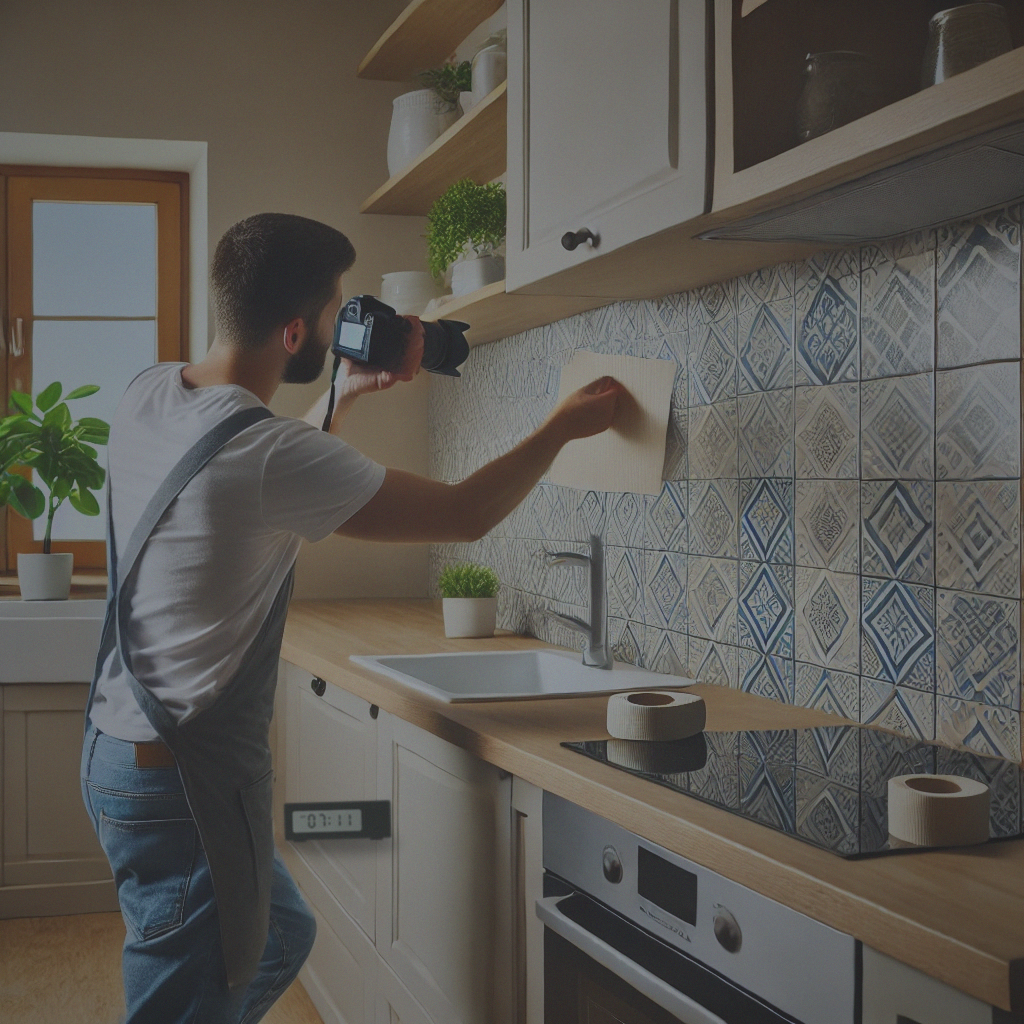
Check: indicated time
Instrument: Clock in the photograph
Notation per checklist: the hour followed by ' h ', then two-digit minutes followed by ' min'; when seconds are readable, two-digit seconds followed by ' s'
7 h 11 min
